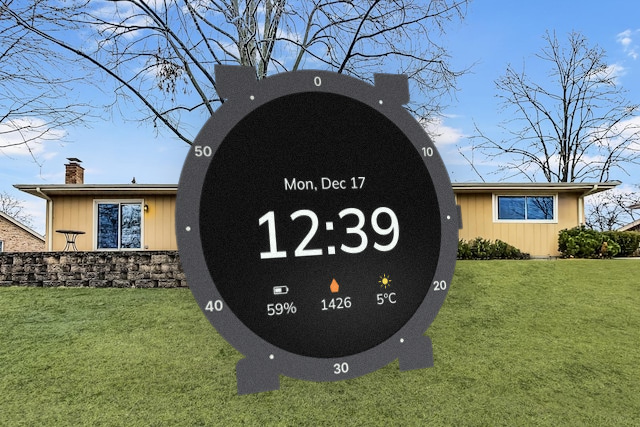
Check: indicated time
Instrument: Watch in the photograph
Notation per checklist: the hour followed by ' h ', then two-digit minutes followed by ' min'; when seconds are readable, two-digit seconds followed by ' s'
12 h 39 min
